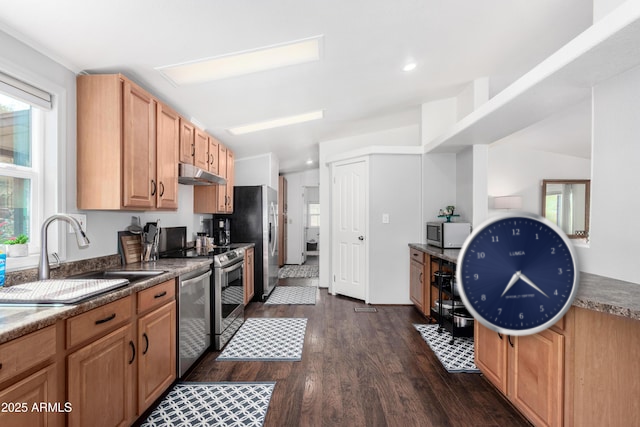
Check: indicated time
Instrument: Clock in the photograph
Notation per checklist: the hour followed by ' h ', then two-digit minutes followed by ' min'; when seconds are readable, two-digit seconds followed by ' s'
7 h 22 min
